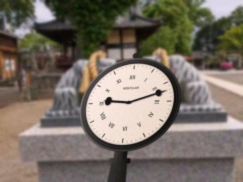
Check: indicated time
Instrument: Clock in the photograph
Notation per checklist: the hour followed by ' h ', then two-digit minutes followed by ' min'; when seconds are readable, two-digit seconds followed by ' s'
9 h 12 min
